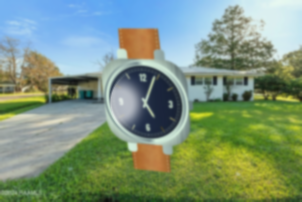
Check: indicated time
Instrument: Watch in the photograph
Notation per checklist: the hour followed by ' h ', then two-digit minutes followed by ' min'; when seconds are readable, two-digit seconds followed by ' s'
5 h 04 min
